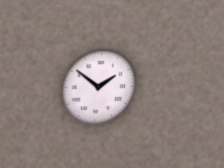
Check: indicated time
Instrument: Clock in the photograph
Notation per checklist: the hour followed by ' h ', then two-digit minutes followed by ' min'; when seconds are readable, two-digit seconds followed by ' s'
1 h 51 min
